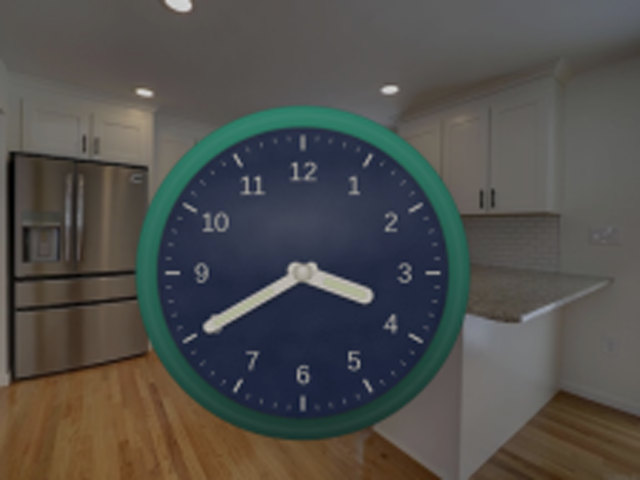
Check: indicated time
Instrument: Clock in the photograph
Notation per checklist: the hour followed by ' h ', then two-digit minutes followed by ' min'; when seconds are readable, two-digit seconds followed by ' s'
3 h 40 min
